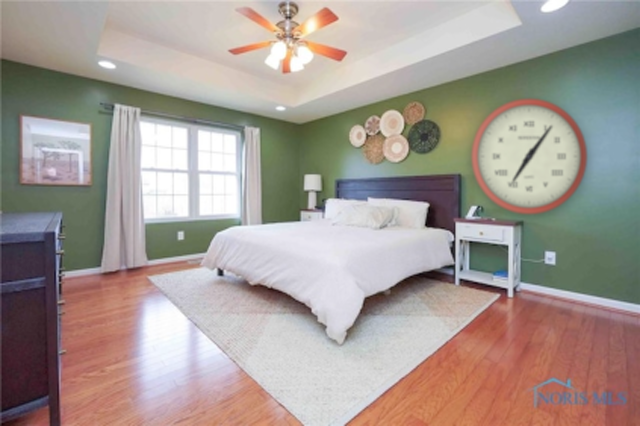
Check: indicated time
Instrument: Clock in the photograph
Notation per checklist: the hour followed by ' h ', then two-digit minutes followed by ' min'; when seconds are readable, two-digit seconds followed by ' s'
7 h 06 min
